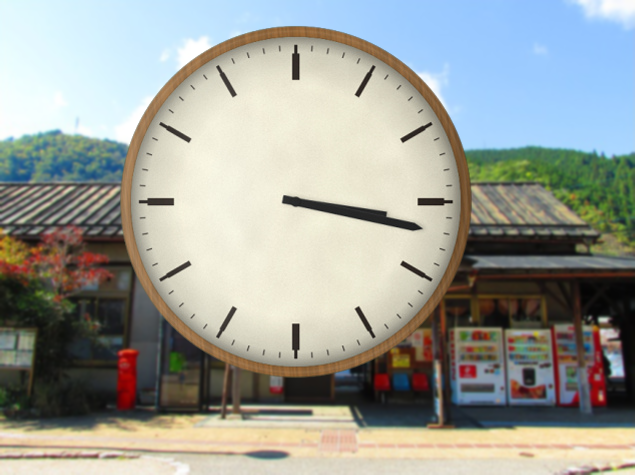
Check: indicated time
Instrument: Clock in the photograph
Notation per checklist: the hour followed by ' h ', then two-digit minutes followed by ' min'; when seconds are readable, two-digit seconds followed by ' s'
3 h 17 min
